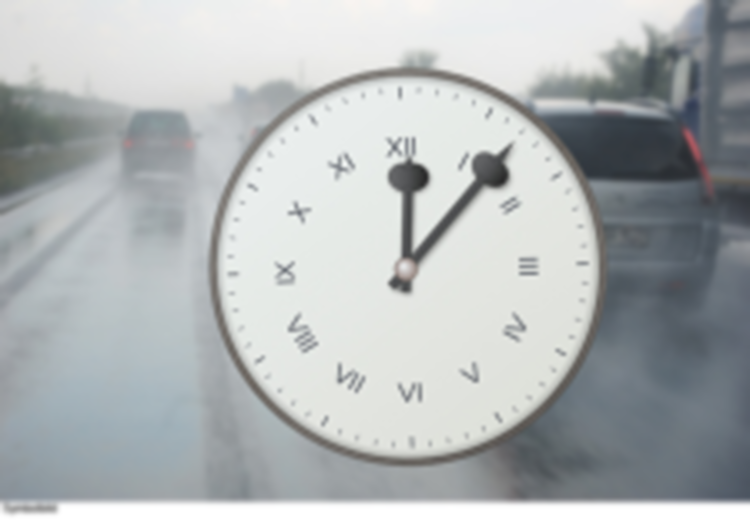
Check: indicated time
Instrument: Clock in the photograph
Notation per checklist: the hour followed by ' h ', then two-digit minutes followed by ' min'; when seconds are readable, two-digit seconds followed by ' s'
12 h 07 min
